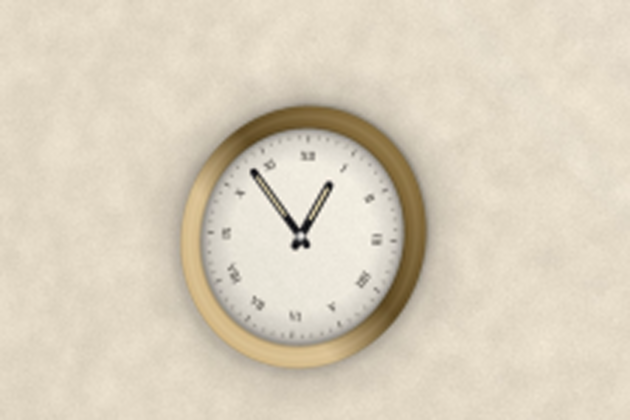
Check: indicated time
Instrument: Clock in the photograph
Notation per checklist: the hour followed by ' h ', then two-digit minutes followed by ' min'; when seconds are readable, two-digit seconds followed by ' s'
12 h 53 min
